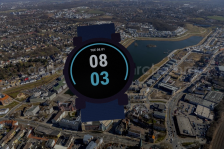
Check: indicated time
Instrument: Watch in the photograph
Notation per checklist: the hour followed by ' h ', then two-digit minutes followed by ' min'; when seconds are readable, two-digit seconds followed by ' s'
8 h 03 min
